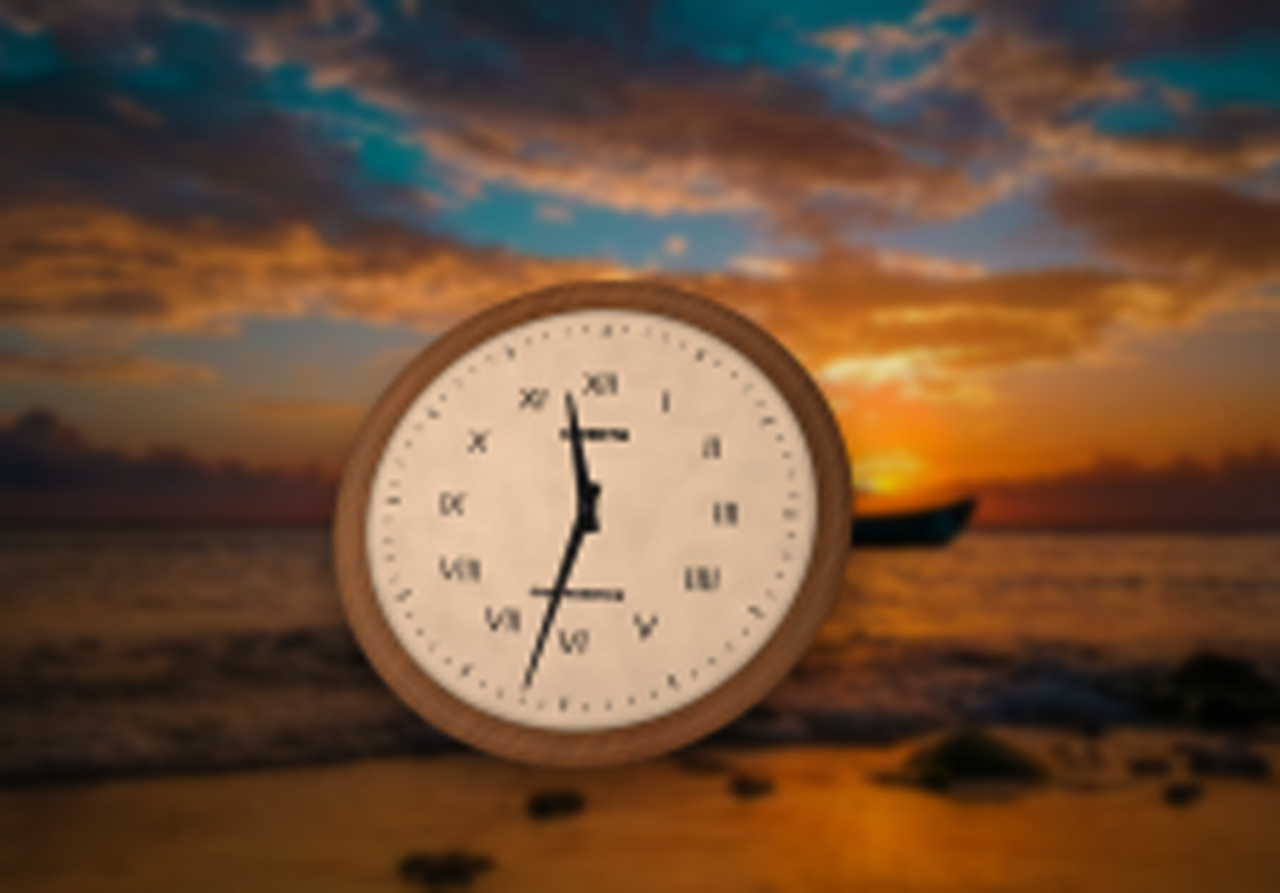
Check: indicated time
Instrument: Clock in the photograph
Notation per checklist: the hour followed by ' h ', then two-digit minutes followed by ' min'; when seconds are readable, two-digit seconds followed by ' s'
11 h 32 min
